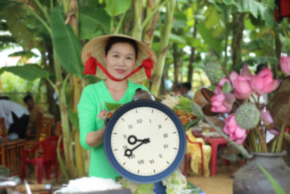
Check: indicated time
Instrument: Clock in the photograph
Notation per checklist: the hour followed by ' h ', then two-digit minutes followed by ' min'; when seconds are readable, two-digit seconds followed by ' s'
9 h 42 min
